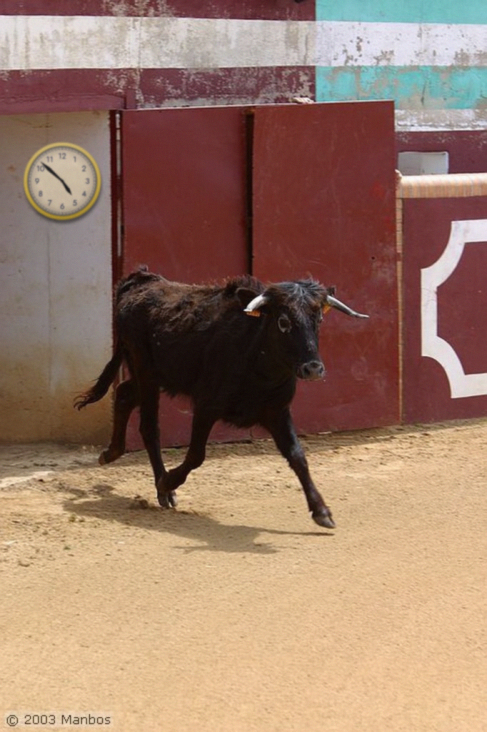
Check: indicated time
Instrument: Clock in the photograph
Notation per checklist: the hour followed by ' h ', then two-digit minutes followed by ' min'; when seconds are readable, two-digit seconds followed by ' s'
4 h 52 min
